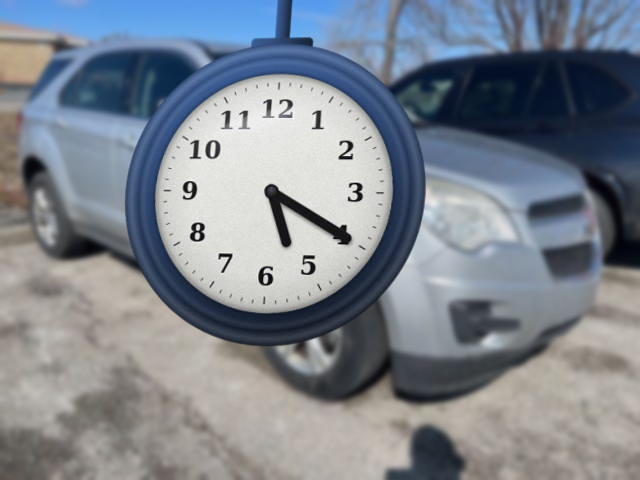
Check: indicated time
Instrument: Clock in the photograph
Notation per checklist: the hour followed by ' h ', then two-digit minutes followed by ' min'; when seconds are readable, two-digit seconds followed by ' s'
5 h 20 min
